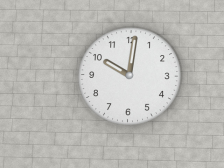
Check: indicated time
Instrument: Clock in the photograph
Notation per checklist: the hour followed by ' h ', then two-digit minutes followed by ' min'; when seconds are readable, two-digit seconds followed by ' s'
10 h 01 min
